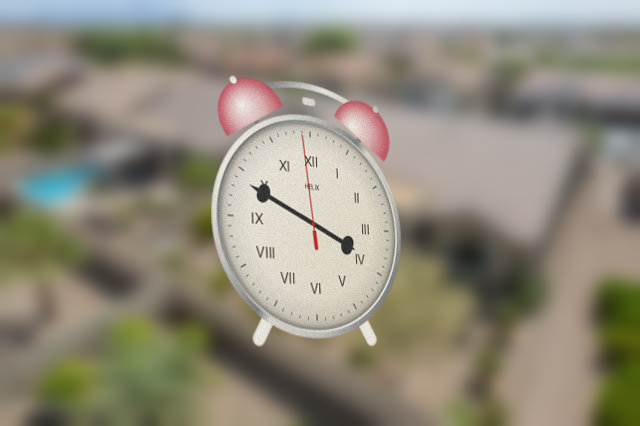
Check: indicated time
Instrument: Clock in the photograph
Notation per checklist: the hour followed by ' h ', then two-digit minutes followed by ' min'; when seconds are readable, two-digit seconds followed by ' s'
3 h 48 min 59 s
